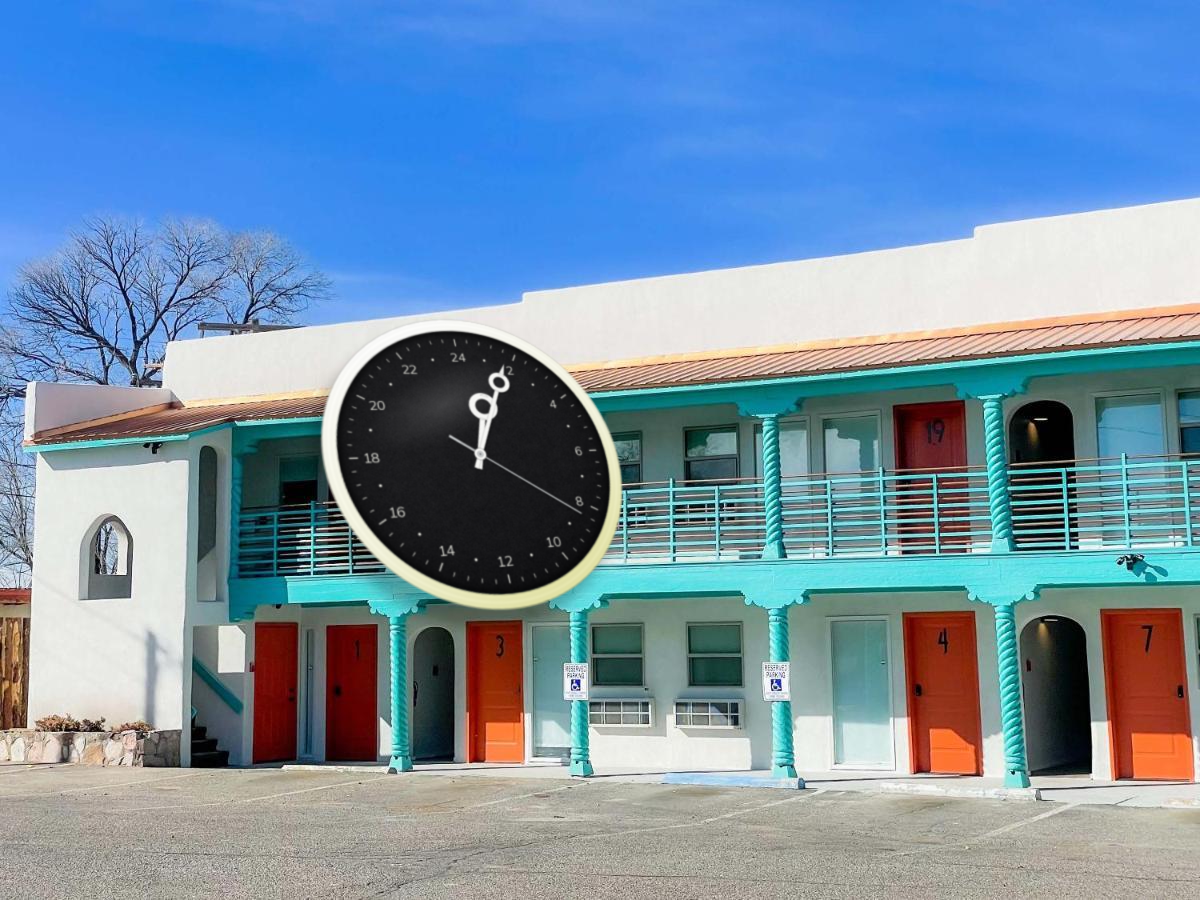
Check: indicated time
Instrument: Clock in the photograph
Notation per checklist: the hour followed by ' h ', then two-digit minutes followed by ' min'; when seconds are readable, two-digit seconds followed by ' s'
1 h 04 min 21 s
